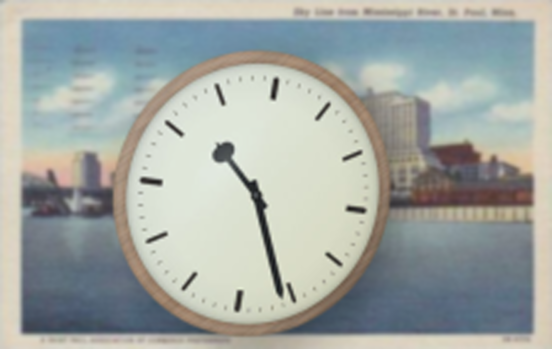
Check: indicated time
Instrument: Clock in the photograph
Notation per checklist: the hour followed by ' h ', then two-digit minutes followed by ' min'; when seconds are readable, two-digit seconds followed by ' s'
10 h 26 min
